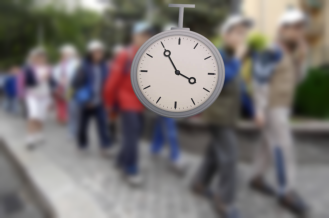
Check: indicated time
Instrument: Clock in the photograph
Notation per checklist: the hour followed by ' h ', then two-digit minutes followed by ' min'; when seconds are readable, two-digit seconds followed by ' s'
3 h 55 min
